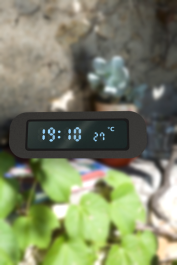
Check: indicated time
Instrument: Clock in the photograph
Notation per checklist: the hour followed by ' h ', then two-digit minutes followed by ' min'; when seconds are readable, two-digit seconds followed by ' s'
19 h 10 min
